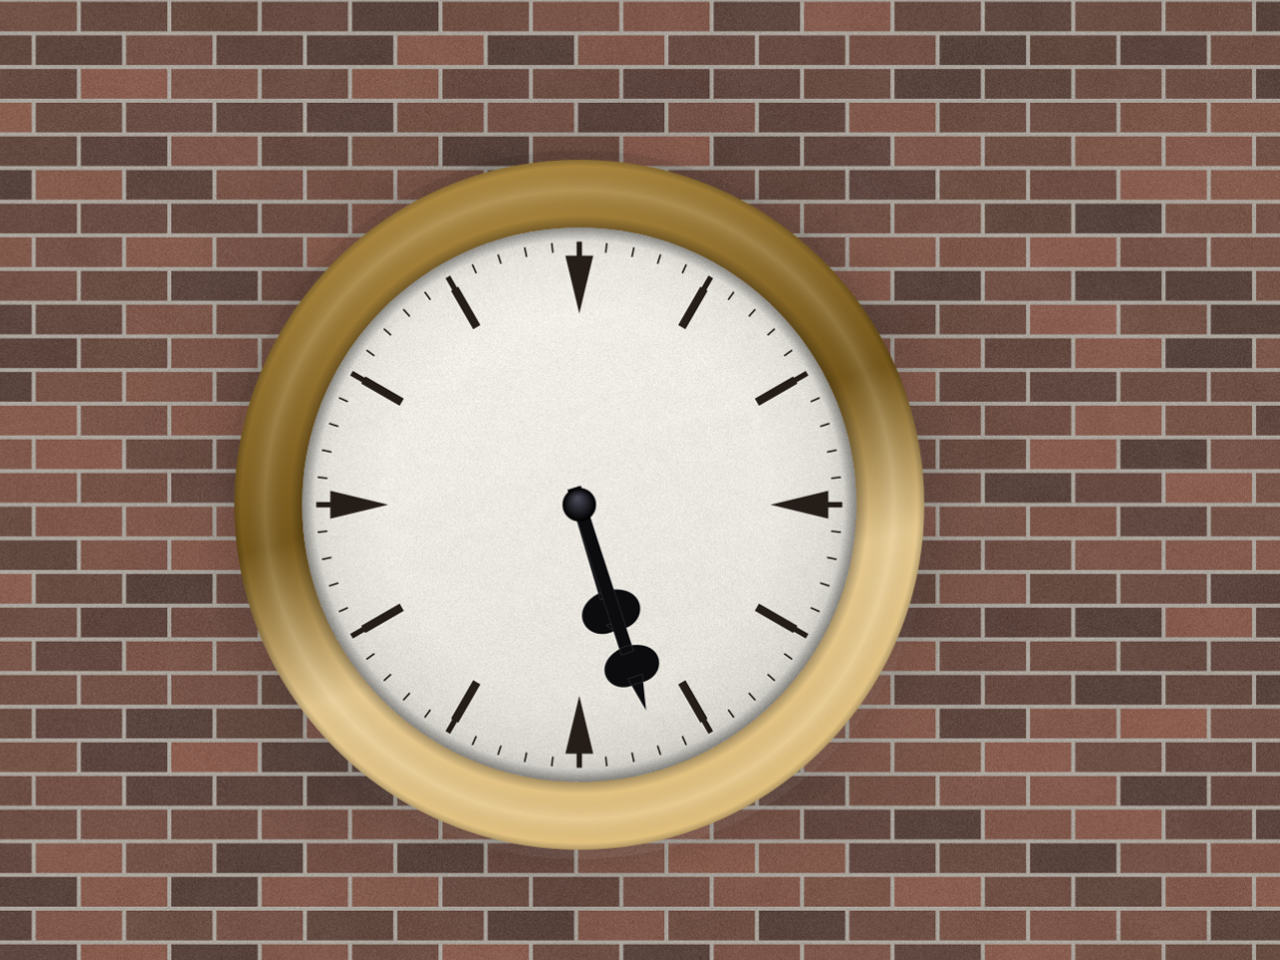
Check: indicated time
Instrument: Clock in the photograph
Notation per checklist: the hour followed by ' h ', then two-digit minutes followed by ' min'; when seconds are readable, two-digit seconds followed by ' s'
5 h 27 min
